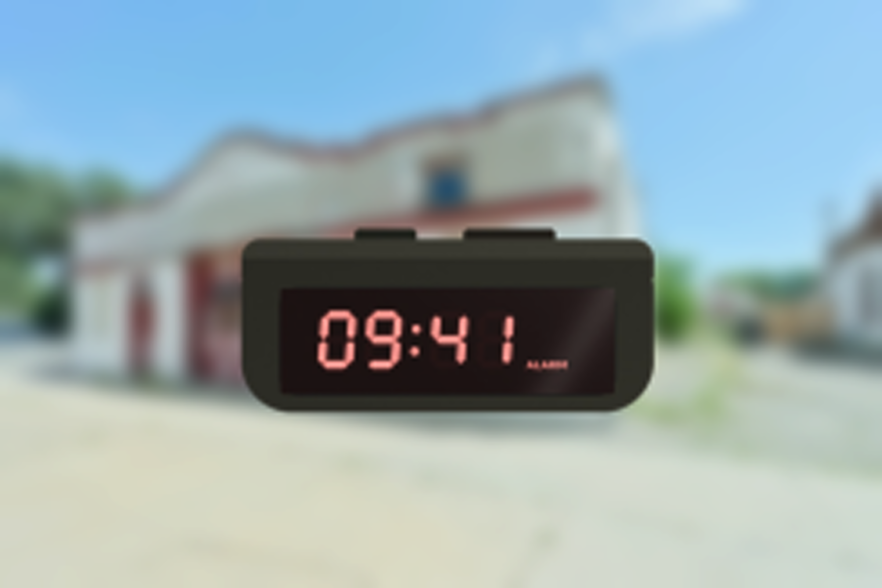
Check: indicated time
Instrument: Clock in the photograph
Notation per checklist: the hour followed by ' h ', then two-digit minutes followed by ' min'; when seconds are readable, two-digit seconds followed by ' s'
9 h 41 min
